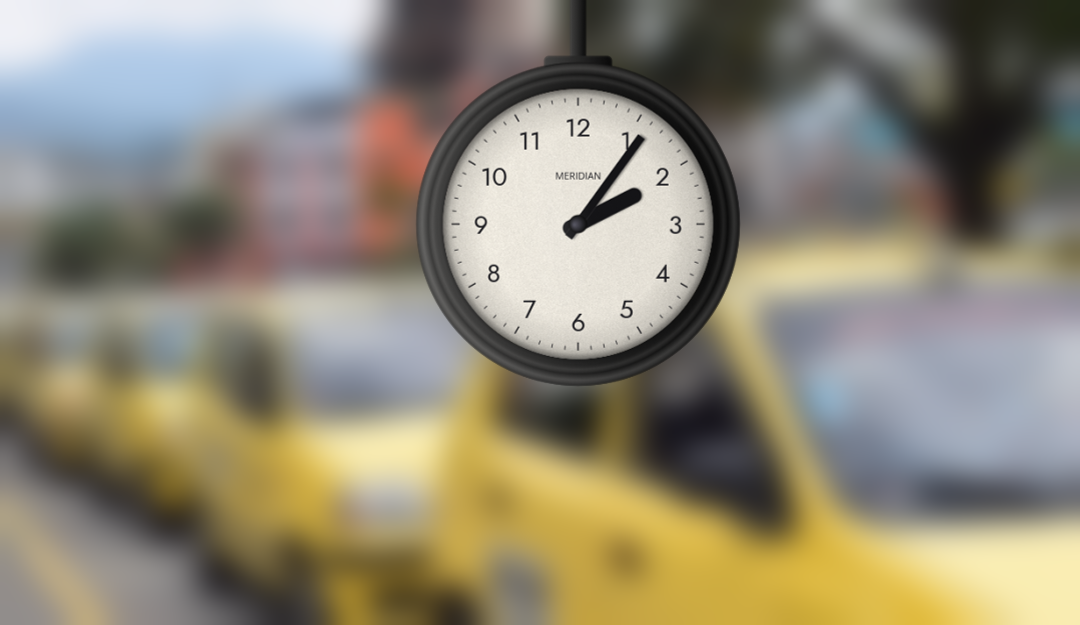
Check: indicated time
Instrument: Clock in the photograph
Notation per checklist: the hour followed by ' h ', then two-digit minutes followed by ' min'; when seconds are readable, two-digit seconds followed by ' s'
2 h 06 min
